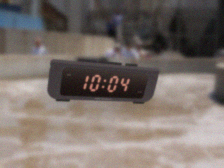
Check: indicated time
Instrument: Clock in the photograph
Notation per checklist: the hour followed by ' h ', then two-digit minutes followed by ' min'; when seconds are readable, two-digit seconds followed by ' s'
10 h 04 min
